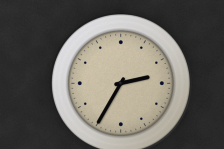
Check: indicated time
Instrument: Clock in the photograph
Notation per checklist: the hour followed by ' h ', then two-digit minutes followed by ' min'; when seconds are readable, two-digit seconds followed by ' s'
2 h 35 min
